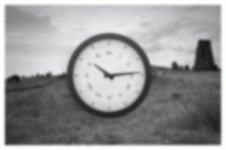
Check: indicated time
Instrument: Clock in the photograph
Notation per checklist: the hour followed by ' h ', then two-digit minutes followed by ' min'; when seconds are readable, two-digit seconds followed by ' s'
10 h 14 min
